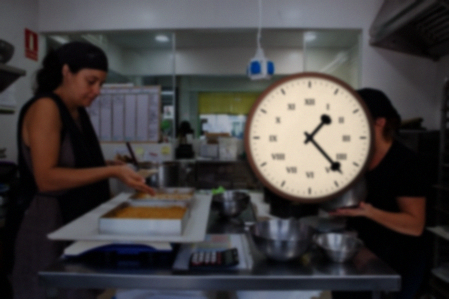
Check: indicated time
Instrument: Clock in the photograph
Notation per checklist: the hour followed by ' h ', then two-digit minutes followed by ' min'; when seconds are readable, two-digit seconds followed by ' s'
1 h 23 min
